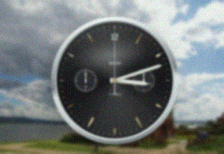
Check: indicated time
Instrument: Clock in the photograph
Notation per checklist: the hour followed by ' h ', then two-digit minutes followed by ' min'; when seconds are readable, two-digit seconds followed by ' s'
3 h 12 min
